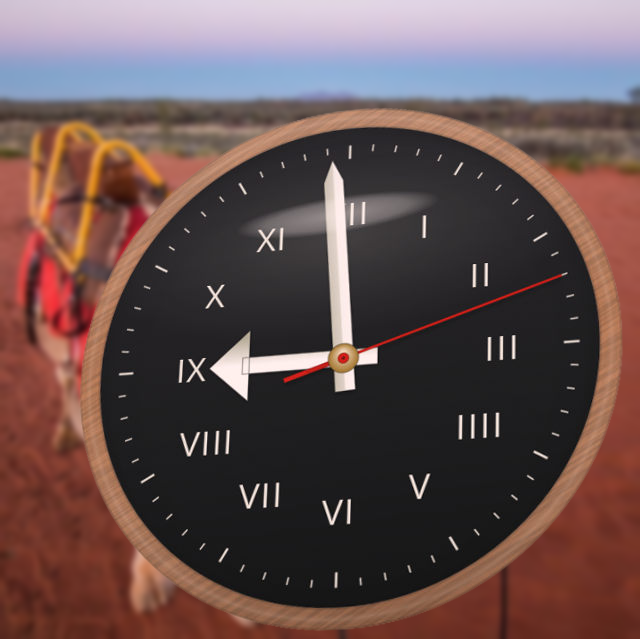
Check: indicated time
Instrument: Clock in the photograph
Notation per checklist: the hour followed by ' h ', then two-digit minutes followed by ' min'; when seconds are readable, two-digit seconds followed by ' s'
8 h 59 min 12 s
